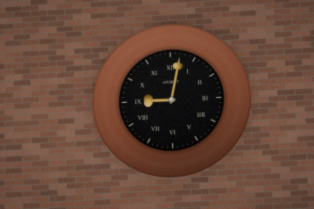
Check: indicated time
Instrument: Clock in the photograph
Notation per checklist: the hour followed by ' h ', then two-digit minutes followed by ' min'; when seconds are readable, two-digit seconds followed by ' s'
9 h 02 min
